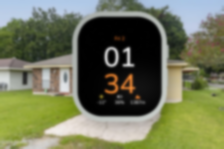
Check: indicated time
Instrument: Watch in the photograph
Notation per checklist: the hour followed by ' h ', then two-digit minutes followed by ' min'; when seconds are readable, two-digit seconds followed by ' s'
1 h 34 min
